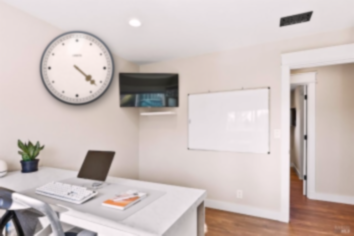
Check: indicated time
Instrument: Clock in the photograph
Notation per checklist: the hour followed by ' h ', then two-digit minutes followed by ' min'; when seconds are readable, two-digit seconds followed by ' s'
4 h 22 min
